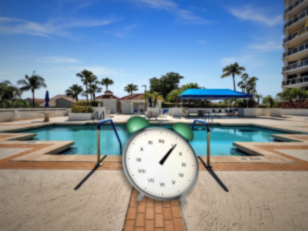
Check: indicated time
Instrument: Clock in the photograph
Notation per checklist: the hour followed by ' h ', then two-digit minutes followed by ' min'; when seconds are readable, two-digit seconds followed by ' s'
1 h 06 min
